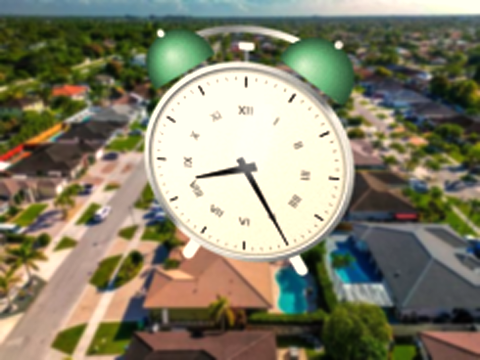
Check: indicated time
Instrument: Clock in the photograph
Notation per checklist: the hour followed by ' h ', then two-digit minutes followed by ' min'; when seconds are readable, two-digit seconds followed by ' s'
8 h 25 min
